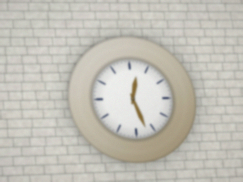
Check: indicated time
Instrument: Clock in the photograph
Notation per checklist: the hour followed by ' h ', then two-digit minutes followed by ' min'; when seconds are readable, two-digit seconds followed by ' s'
12 h 27 min
